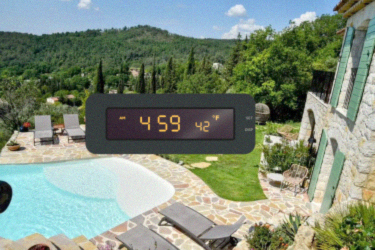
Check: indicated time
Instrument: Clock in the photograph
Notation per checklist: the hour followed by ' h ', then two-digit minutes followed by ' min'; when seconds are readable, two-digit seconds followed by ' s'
4 h 59 min
